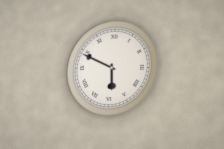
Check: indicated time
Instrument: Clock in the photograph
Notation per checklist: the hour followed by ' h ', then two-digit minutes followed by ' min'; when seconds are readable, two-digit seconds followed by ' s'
5 h 49 min
